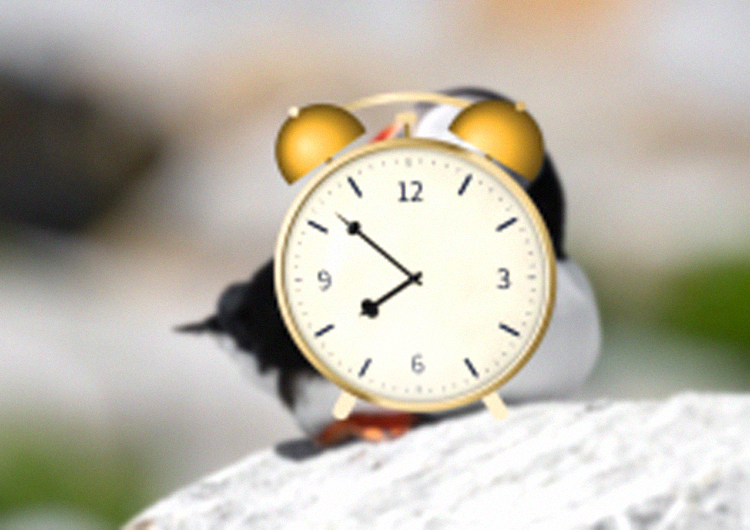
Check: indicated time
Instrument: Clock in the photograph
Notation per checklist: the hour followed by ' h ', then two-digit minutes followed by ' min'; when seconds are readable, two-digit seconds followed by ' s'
7 h 52 min
